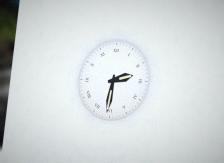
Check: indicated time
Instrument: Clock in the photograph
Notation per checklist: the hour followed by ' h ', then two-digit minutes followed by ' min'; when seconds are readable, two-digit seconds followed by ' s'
2 h 31 min
